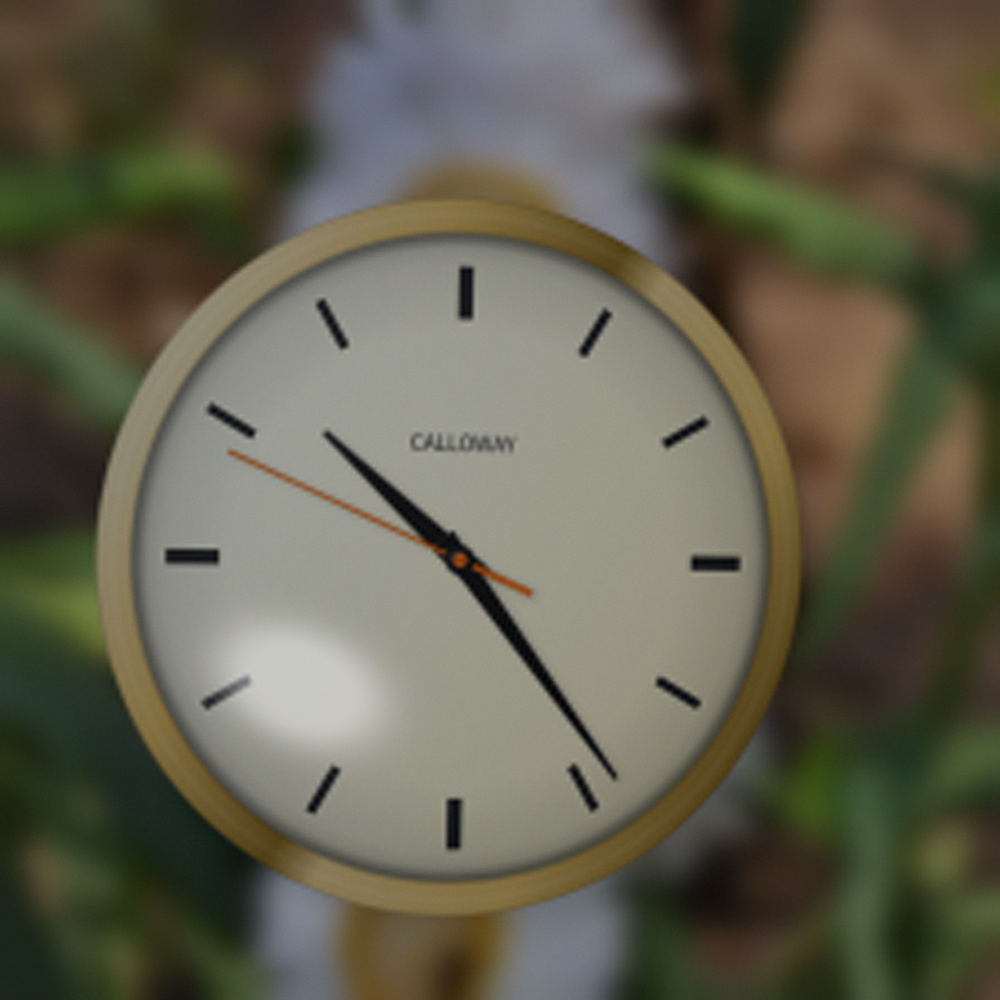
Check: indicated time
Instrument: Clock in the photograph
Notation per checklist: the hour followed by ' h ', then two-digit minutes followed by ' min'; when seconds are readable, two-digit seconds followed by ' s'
10 h 23 min 49 s
